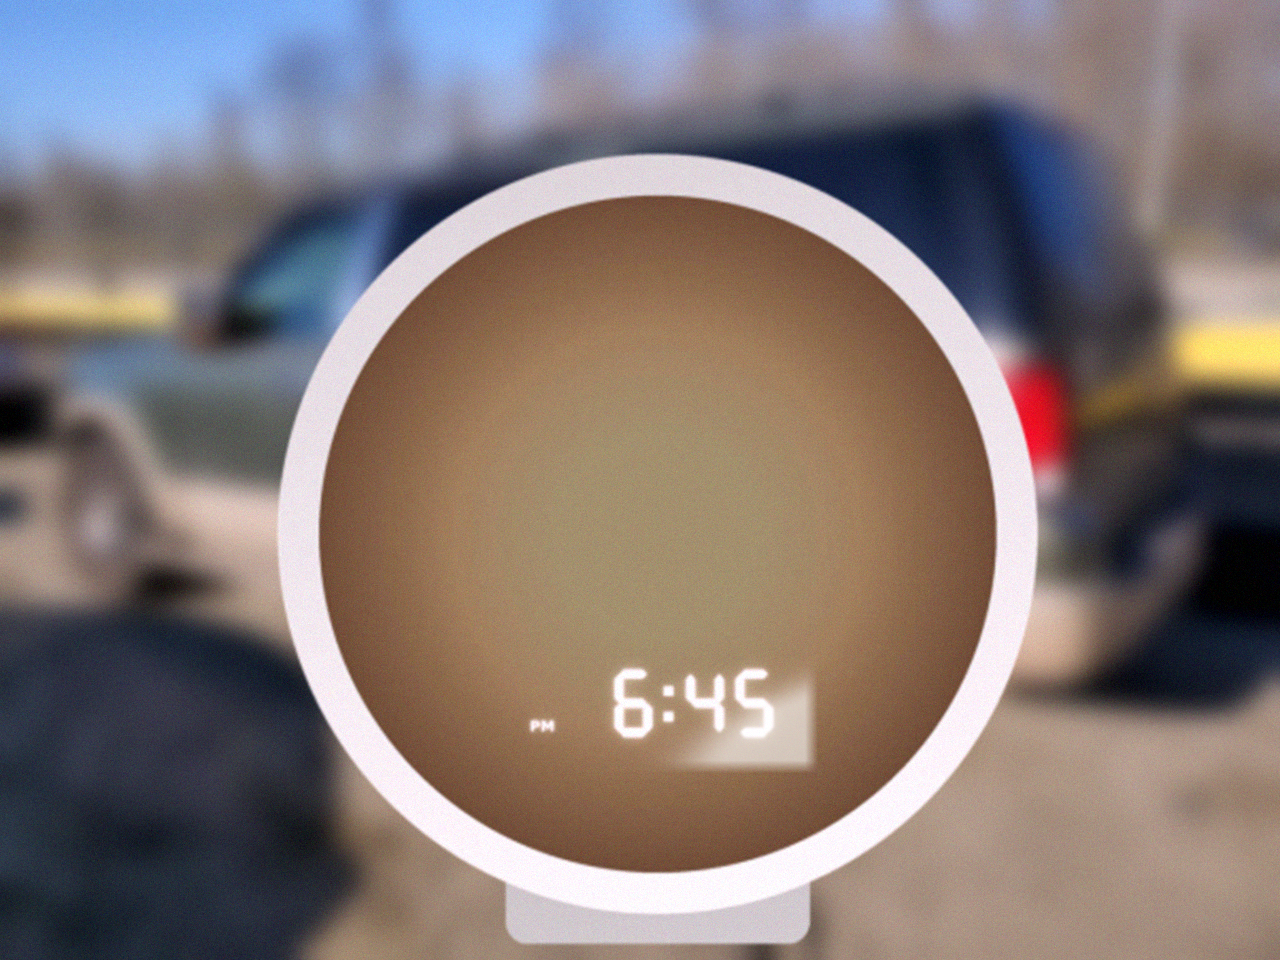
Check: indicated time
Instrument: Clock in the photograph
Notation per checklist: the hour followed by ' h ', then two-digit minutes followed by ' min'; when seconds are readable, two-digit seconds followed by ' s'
6 h 45 min
